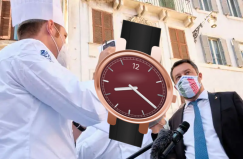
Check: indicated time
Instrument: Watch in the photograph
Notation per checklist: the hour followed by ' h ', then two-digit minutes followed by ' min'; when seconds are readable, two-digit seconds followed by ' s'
8 h 20 min
